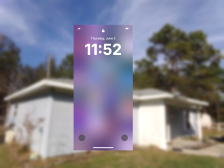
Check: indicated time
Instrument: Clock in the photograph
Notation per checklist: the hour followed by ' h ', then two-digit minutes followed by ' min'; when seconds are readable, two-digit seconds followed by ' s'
11 h 52 min
